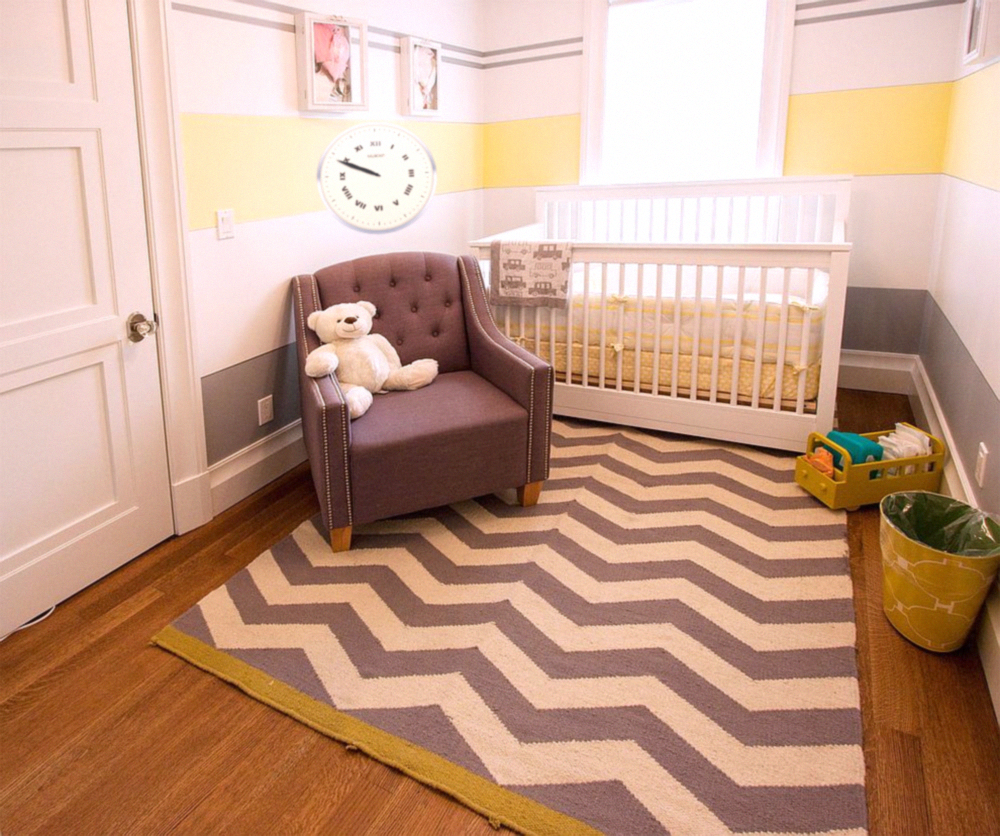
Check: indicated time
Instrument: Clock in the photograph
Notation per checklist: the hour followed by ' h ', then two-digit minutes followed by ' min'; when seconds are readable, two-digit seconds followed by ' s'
9 h 49 min
